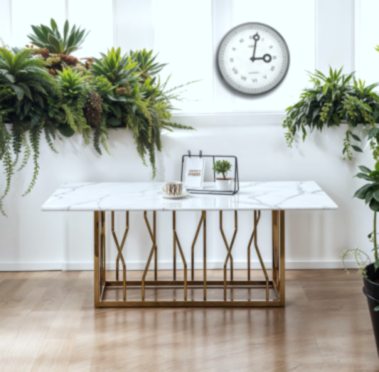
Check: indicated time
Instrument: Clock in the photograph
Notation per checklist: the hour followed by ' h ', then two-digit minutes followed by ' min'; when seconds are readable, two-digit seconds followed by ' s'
3 h 02 min
